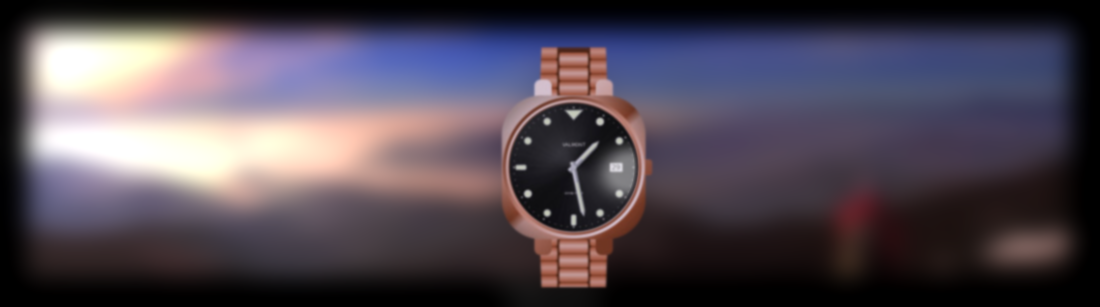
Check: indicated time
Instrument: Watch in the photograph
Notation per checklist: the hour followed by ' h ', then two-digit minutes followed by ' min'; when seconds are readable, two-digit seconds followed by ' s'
1 h 28 min
